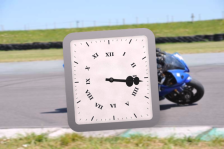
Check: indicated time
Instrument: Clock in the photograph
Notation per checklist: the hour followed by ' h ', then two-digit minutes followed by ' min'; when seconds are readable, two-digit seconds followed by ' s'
3 h 16 min
